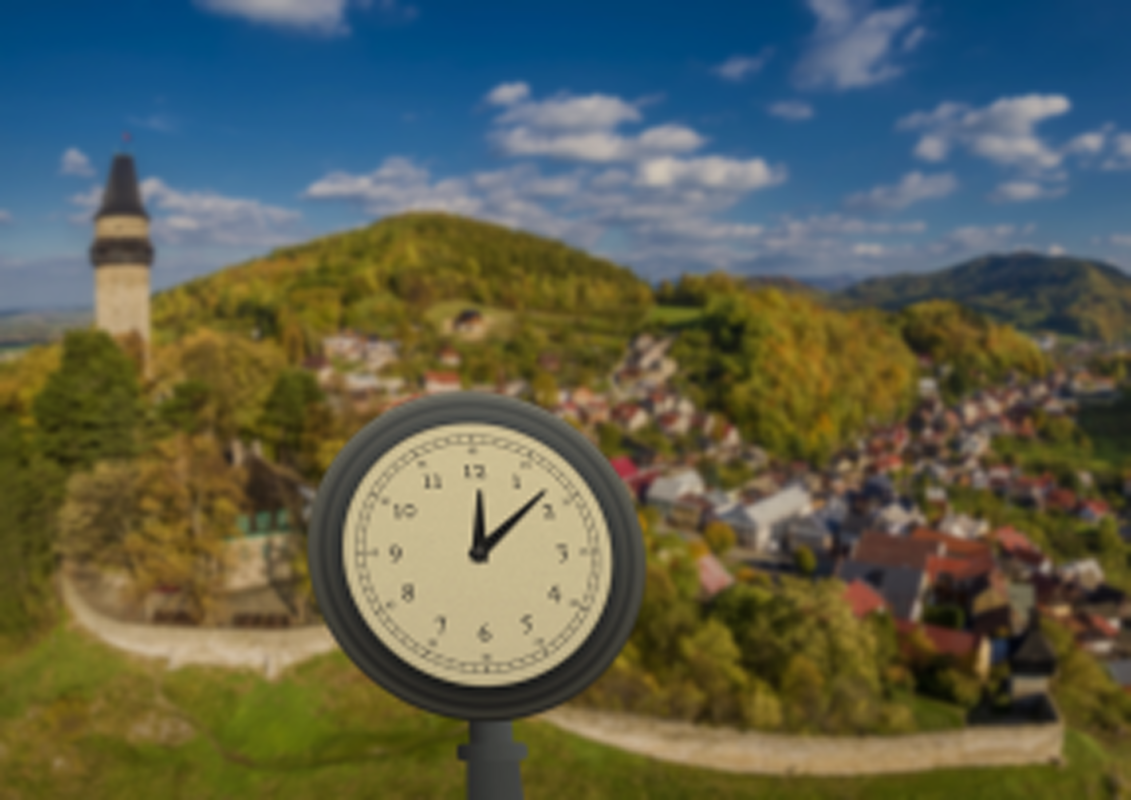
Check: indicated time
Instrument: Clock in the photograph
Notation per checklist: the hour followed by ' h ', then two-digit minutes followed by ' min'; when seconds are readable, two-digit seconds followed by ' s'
12 h 08 min
